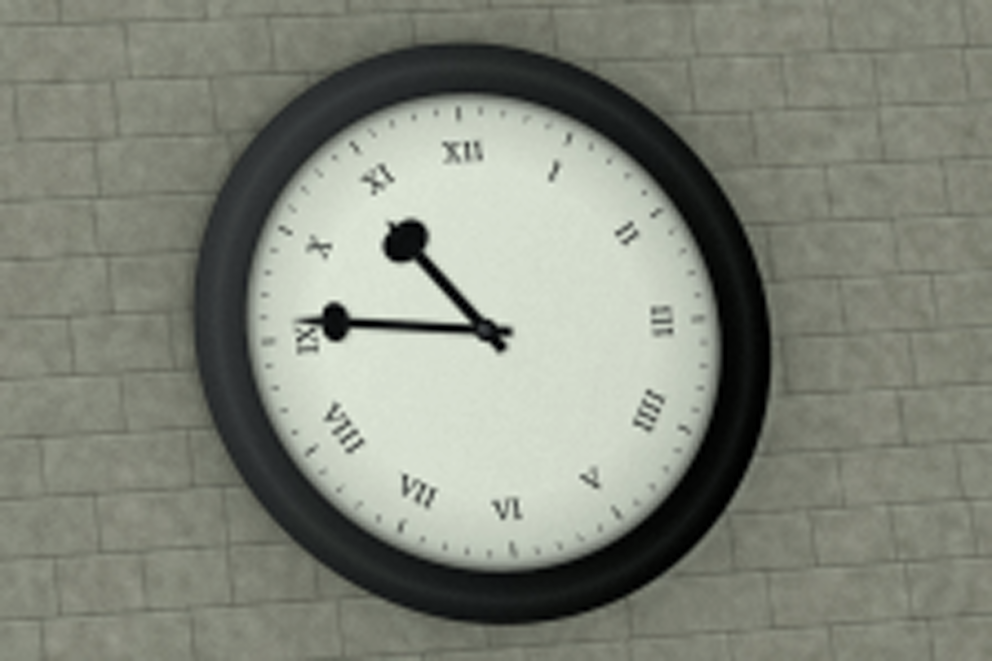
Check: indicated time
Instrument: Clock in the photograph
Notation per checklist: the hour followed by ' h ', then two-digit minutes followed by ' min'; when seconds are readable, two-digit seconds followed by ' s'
10 h 46 min
